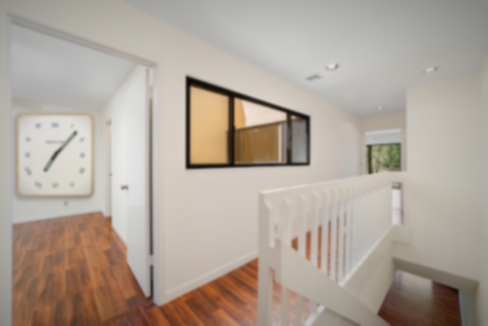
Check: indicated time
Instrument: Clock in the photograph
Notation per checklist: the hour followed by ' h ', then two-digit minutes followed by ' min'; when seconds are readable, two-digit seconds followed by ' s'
7 h 07 min
